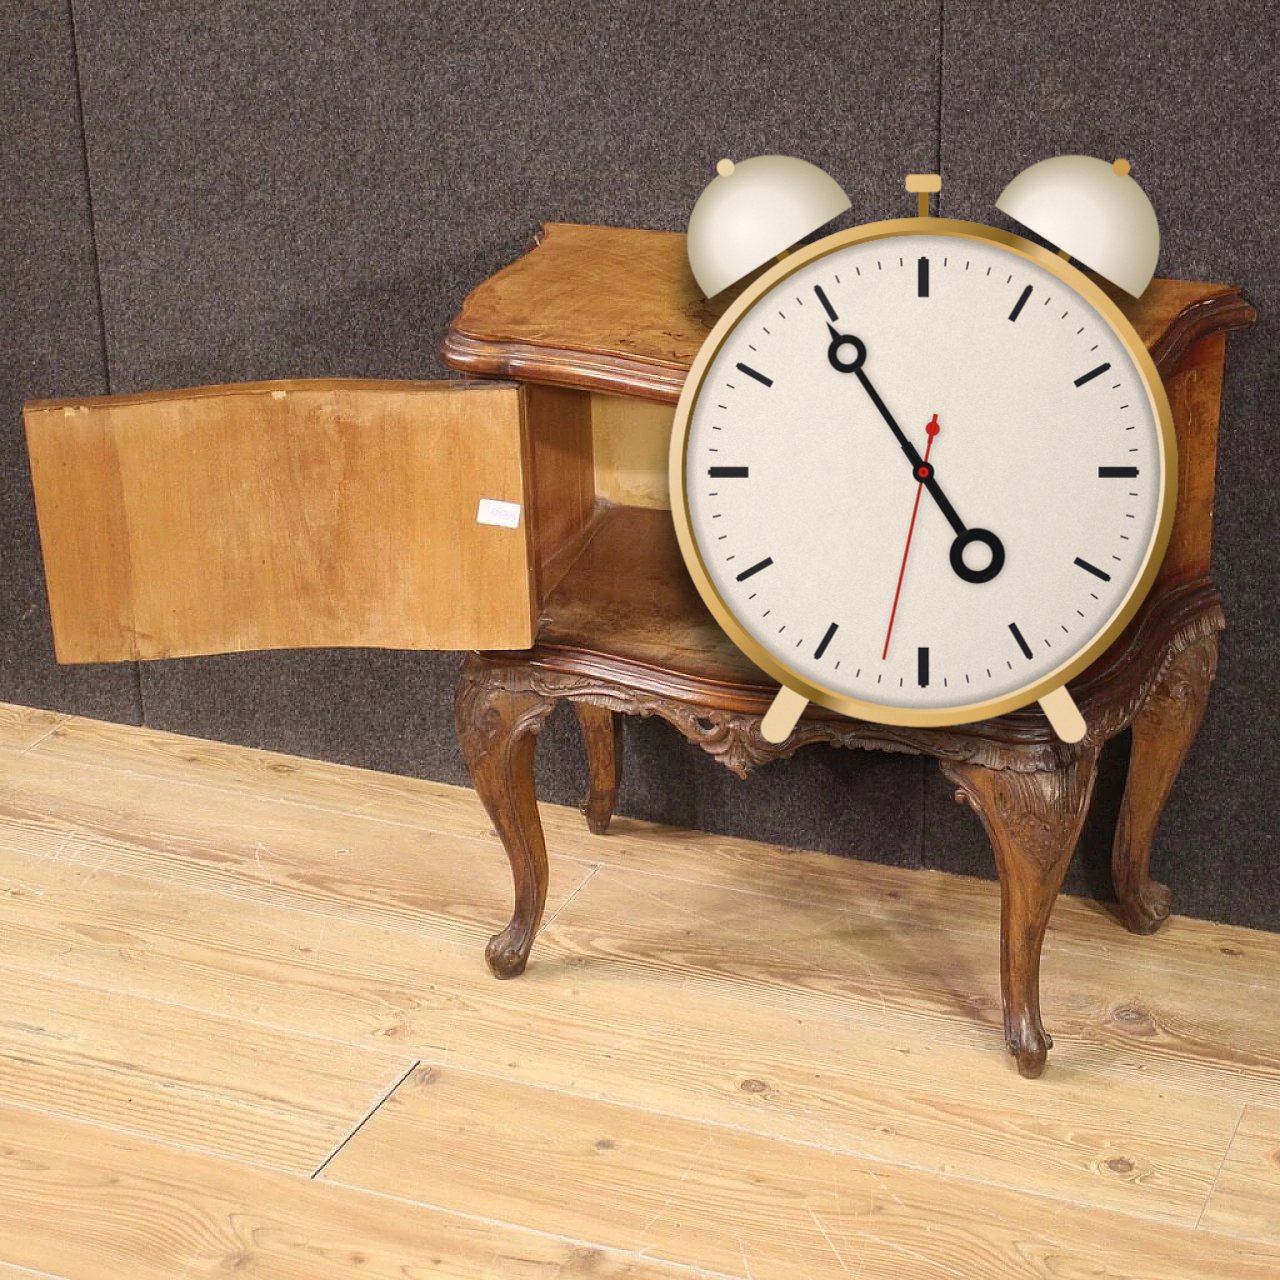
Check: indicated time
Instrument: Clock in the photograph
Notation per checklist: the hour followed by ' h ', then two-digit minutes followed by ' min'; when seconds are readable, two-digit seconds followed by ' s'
4 h 54 min 32 s
